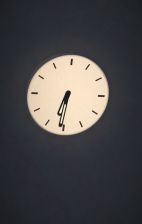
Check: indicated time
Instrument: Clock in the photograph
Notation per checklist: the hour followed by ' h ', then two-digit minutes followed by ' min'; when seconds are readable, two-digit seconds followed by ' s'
6 h 31 min
